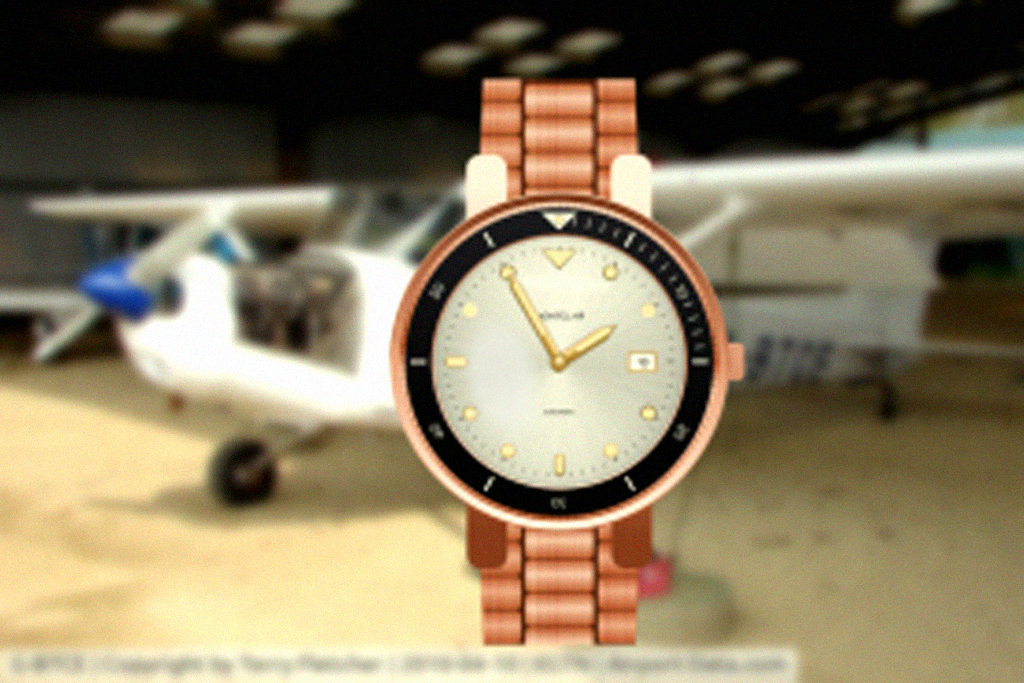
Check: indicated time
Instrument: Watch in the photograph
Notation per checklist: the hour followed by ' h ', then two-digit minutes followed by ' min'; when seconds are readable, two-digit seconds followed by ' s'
1 h 55 min
